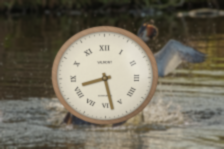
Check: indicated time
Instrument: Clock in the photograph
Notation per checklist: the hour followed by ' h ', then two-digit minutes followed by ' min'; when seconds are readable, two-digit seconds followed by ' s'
8 h 28 min
